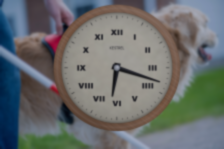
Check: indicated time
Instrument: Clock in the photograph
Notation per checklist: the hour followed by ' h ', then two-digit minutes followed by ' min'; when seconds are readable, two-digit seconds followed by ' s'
6 h 18 min
